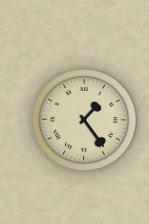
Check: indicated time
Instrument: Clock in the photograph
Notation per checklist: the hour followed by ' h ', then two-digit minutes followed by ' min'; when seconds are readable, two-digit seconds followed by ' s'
1 h 24 min
